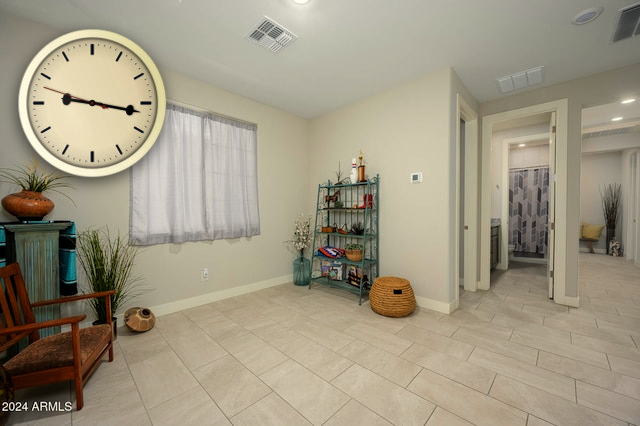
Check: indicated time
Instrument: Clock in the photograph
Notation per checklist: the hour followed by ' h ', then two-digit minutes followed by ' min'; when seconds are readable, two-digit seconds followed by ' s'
9 h 16 min 48 s
